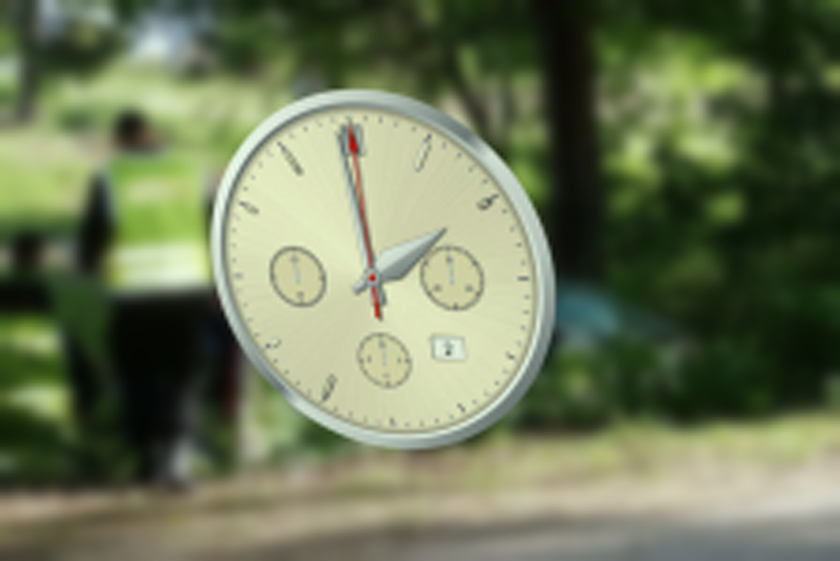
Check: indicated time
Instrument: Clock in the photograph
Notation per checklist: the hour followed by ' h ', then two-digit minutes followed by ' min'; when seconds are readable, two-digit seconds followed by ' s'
1 h 59 min
